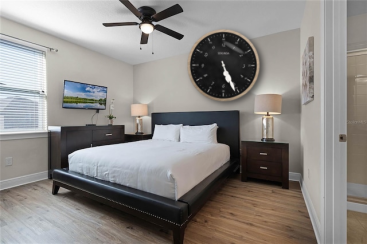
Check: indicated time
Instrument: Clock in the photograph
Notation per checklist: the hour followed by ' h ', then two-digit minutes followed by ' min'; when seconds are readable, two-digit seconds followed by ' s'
5 h 26 min
